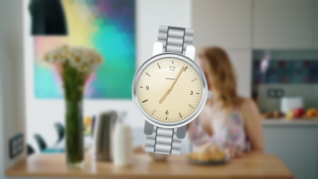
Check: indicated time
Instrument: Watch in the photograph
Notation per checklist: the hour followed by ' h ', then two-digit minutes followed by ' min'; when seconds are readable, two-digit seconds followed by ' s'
7 h 04 min
